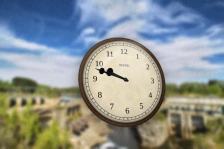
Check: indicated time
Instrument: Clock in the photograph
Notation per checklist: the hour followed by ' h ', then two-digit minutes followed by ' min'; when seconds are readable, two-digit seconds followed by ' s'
9 h 48 min
